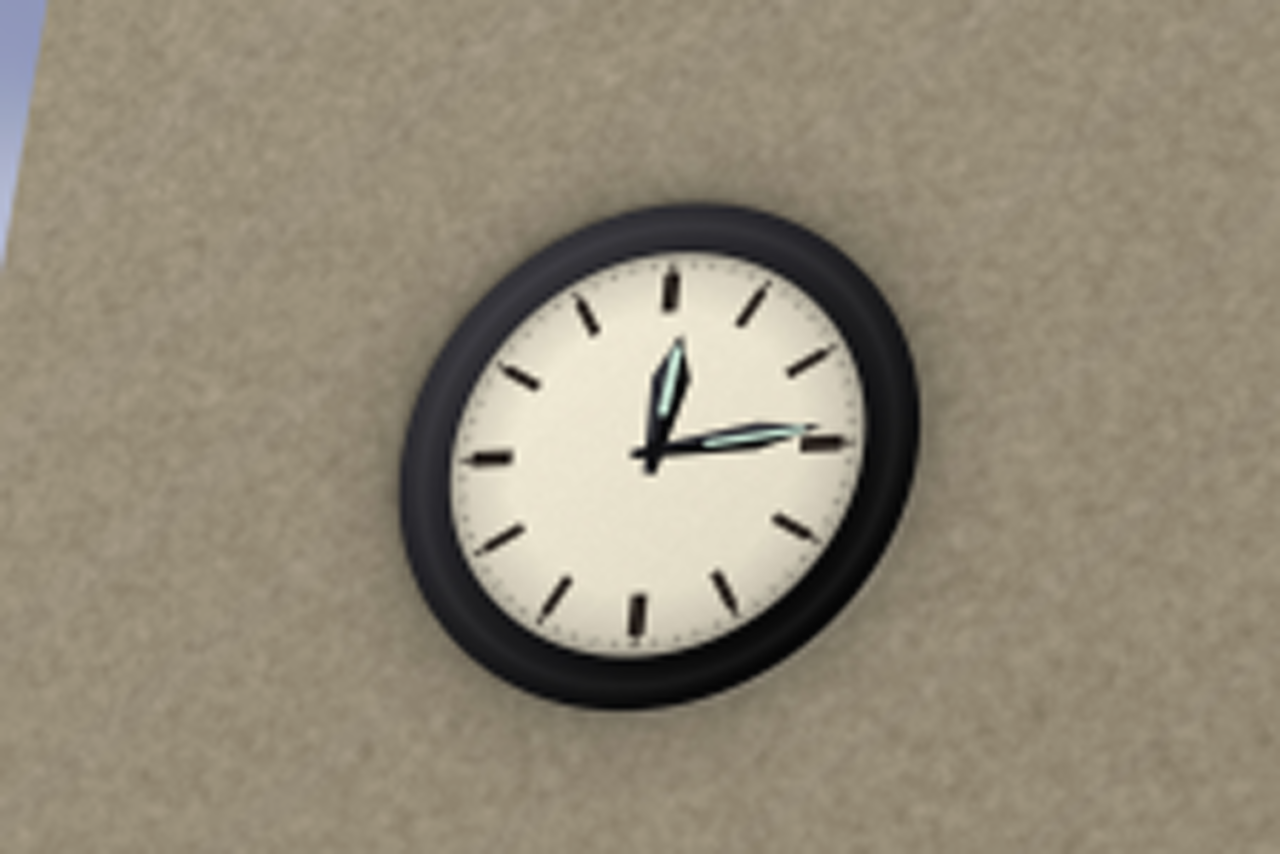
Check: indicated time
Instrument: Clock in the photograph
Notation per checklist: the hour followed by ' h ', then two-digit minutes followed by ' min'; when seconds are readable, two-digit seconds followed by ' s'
12 h 14 min
